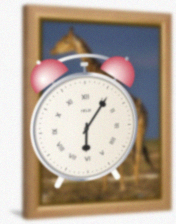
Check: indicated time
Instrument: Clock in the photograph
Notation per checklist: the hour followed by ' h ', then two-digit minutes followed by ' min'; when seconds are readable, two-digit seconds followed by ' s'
6 h 06 min
